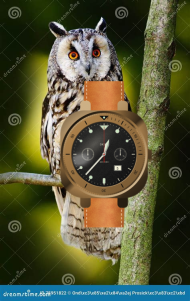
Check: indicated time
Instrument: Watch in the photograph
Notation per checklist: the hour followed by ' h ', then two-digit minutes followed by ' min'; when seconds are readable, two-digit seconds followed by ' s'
12 h 37 min
